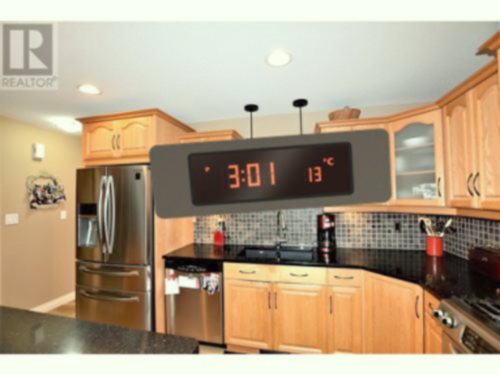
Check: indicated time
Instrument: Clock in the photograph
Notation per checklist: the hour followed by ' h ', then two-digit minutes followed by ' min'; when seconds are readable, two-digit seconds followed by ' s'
3 h 01 min
